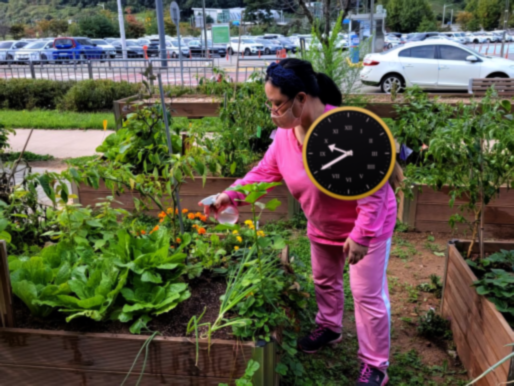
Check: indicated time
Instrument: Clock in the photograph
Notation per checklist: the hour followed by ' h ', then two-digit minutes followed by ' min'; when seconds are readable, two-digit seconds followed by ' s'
9 h 40 min
